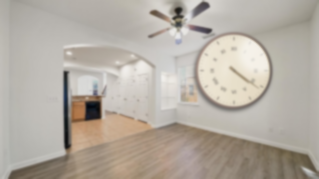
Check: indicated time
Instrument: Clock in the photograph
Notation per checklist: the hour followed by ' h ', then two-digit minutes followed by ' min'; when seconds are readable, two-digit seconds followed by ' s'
4 h 21 min
